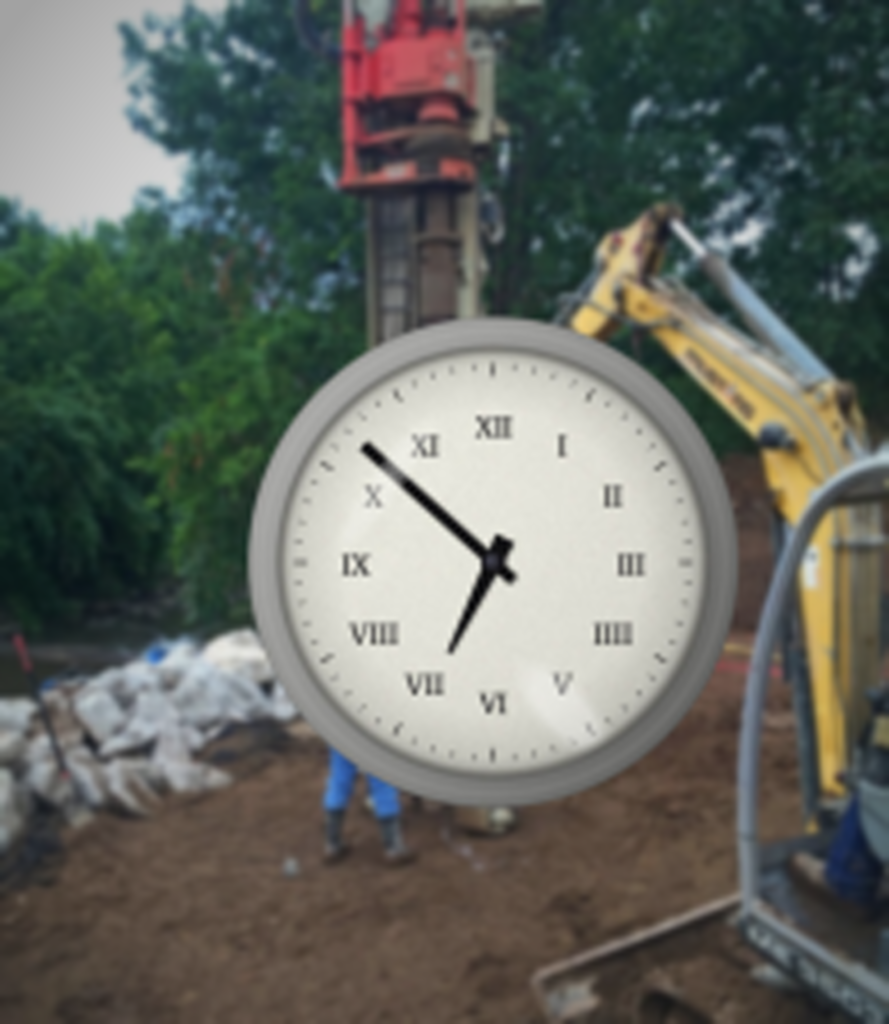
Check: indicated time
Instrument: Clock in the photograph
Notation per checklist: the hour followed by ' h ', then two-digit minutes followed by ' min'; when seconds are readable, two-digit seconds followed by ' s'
6 h 52 min
